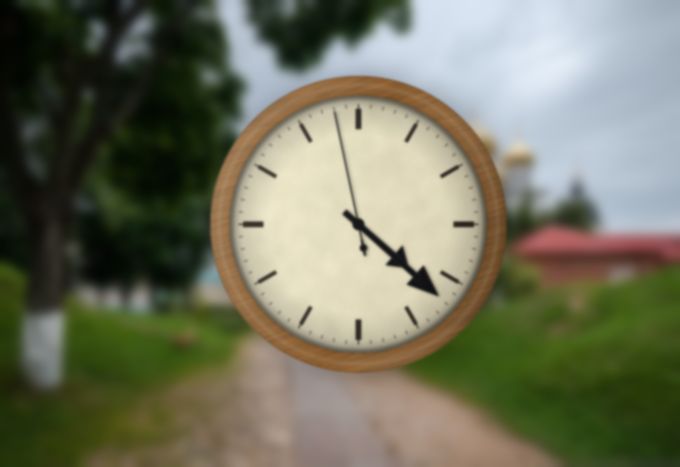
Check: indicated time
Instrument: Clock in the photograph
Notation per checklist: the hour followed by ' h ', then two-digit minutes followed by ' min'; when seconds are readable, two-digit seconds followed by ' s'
4 h 21 min 58 s
